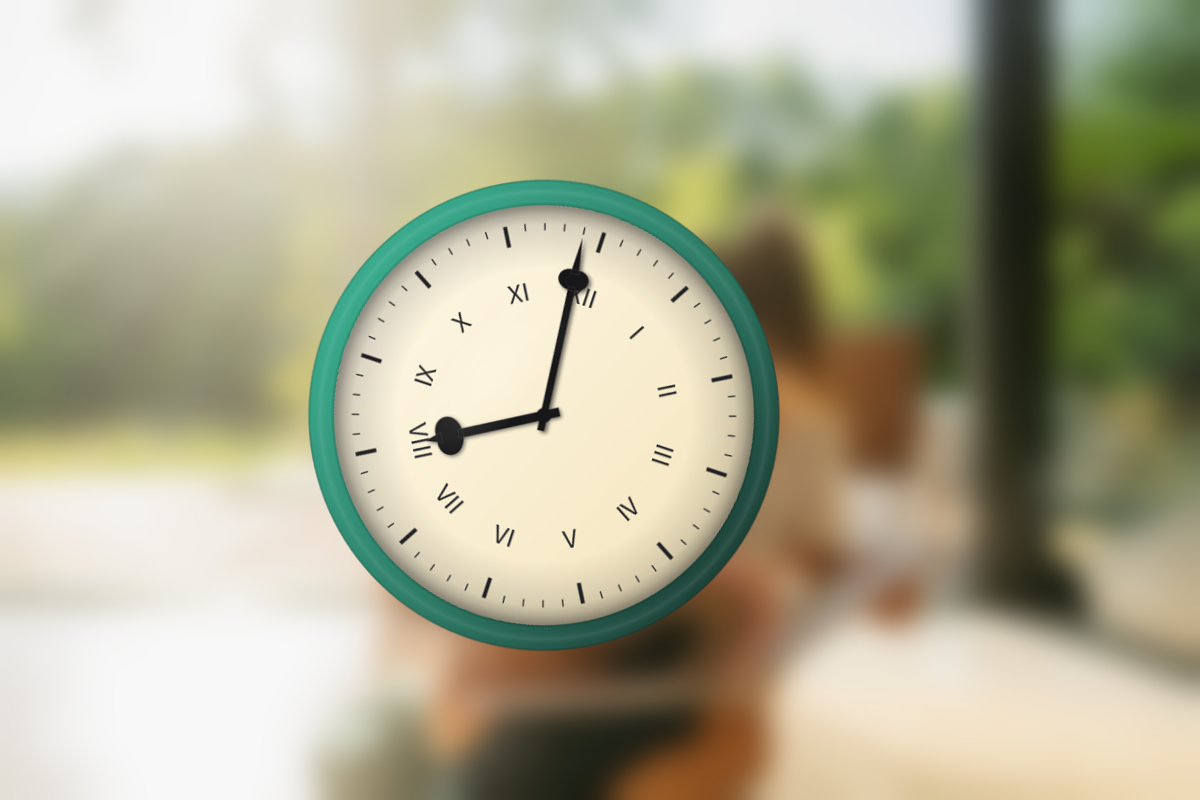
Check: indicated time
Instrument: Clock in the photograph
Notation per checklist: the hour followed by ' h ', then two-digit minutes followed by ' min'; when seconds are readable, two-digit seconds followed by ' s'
7 h 59 min
